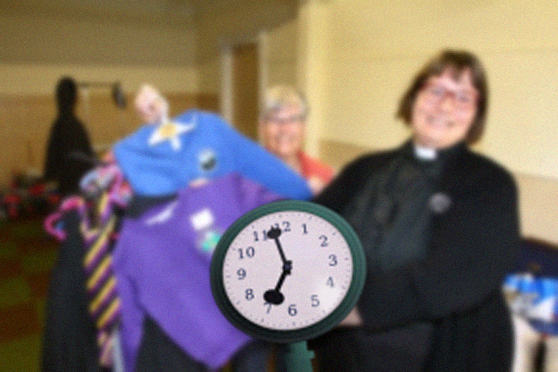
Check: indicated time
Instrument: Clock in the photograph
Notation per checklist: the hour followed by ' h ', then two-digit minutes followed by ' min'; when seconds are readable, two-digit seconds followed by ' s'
6 h 58 min
